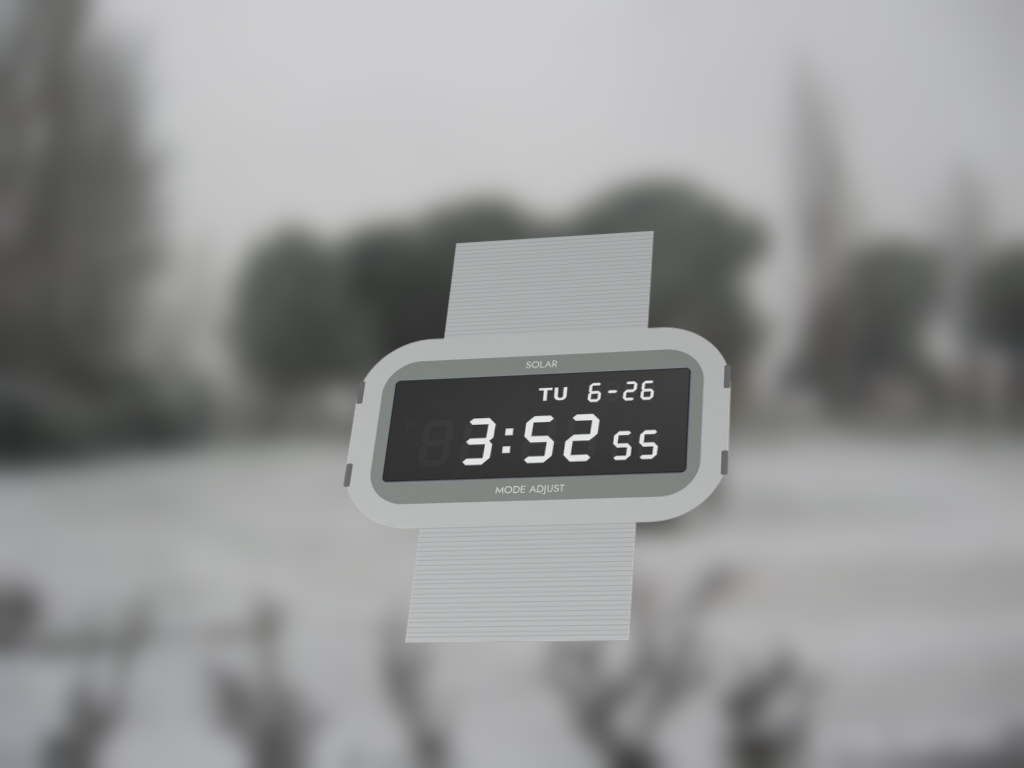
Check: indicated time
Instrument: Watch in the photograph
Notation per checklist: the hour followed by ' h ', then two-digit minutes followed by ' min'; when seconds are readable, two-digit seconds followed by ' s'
3 h 52 min 55 s
